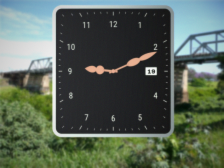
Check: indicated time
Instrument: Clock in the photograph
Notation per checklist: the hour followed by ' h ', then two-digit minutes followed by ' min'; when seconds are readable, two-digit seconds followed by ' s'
9 h 11 min
